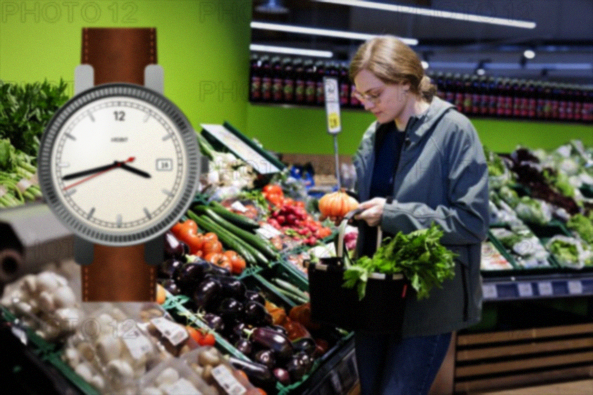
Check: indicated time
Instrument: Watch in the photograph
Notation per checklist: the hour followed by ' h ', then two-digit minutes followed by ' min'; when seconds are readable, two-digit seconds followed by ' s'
3 h 42 min 41 s
